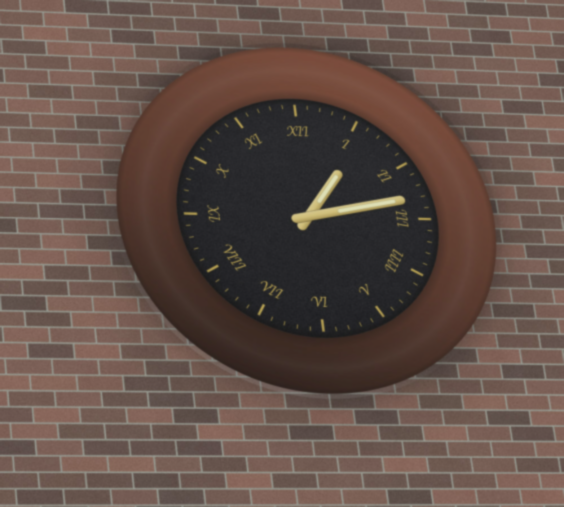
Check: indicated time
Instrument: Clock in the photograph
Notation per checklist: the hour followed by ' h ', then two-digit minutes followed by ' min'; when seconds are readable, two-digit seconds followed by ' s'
1 h 13 min
